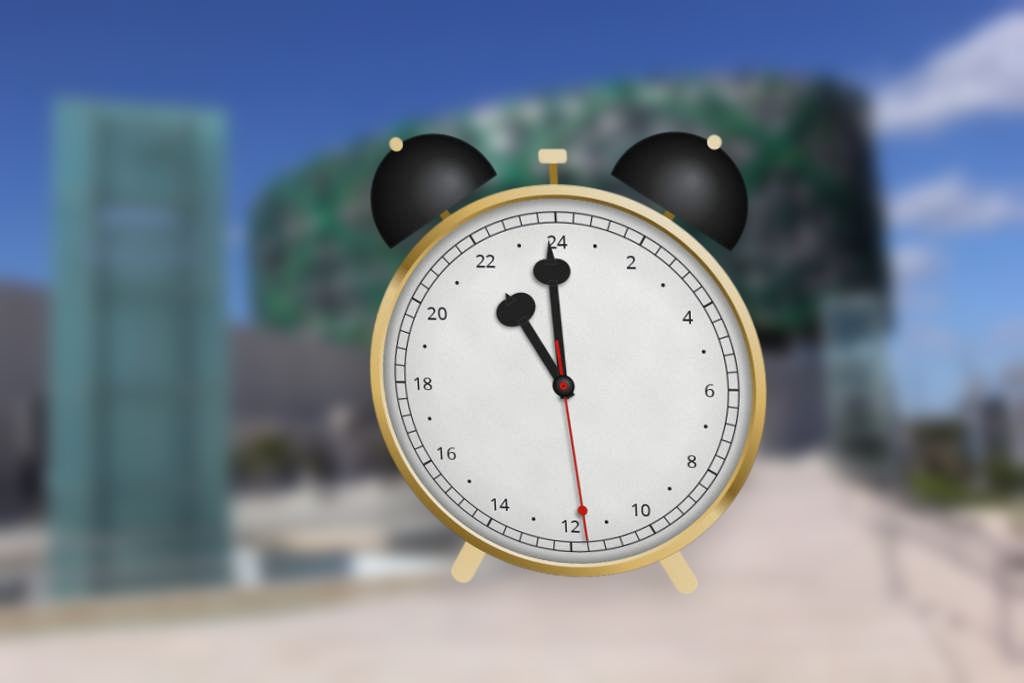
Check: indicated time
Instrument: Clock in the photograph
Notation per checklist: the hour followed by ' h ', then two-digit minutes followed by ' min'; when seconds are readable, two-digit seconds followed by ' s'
21 h 59 min 29 s
